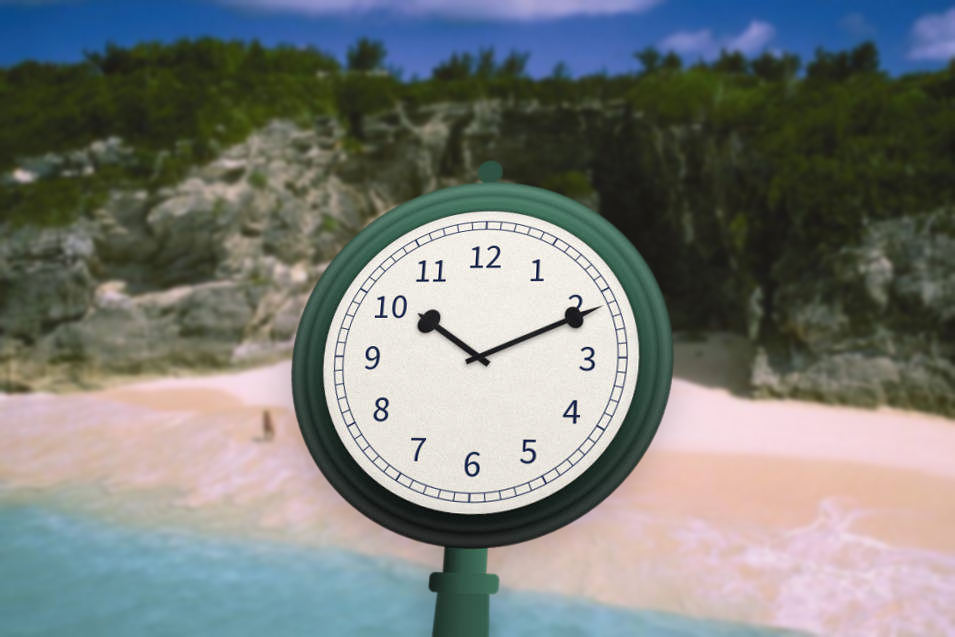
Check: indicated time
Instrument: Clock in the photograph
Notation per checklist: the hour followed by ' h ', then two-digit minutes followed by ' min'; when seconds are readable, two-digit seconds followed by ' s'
10 h 11 min
